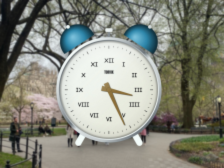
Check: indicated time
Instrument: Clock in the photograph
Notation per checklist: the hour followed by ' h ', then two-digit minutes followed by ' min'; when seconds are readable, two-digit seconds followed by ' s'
3 h 26 min
